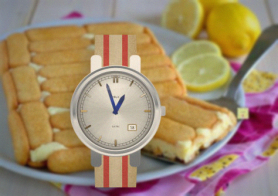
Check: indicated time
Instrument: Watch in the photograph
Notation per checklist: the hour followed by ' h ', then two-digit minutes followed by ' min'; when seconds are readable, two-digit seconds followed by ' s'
12 h 57 min
